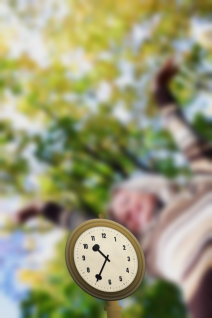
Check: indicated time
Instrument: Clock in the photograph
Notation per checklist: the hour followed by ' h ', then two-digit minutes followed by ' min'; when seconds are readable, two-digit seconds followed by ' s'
10 h 35 min
